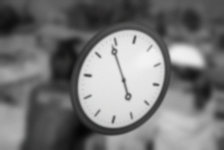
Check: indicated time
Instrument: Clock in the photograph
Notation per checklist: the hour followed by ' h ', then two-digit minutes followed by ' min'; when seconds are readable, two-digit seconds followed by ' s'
4 h 54 min
